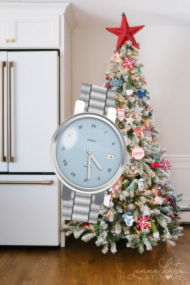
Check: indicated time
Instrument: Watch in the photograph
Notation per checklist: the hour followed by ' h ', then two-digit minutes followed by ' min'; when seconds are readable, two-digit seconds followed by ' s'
4 h 29 min
